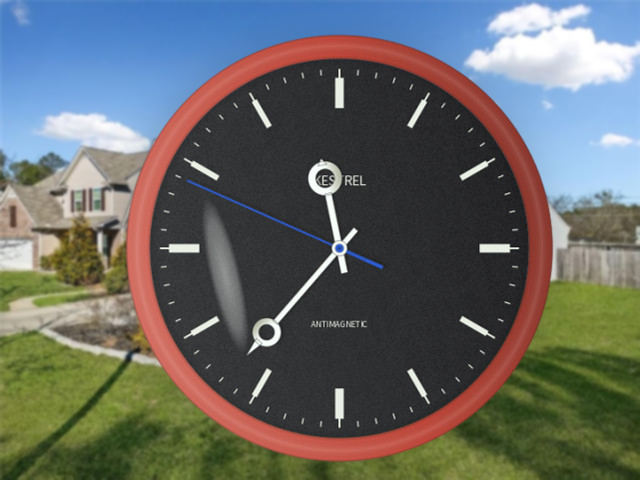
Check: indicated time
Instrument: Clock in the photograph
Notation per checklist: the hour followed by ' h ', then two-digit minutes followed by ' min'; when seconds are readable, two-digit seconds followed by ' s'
11 h 36 min 49 s
